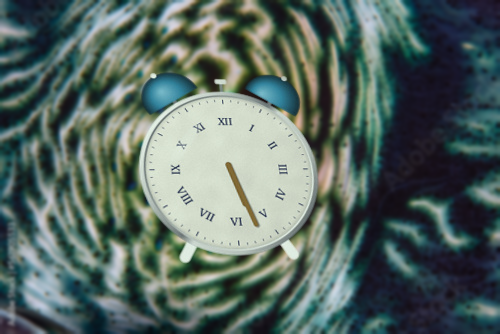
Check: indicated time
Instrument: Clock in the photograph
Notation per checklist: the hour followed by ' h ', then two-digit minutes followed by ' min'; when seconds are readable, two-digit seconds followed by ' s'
5 h 27 min
